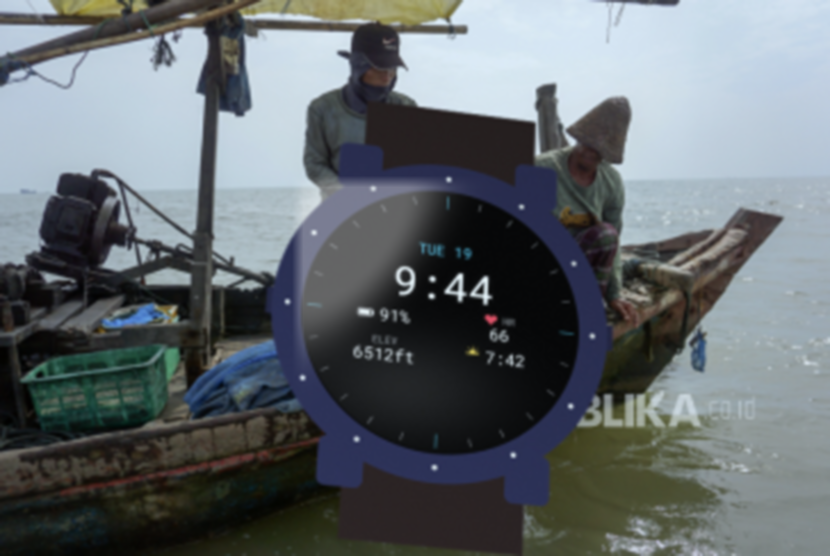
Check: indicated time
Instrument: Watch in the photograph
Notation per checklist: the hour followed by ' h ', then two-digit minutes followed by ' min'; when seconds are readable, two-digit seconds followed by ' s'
9 h 44 min
